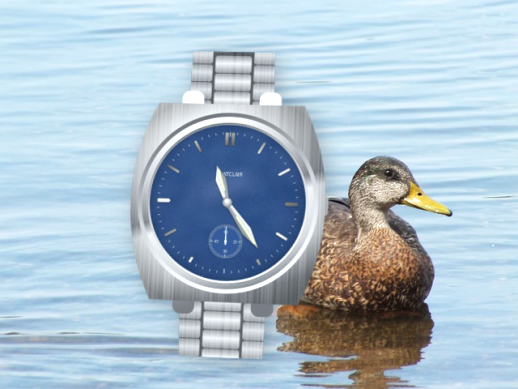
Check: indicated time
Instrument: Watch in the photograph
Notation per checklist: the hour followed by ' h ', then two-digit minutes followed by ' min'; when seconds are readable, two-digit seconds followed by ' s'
11 h 24 min
